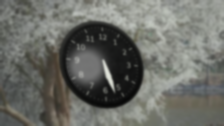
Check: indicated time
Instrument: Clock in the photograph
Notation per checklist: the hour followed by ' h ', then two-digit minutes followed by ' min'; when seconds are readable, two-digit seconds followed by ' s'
5 h 27 min
